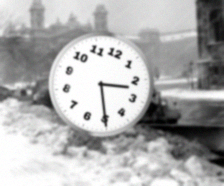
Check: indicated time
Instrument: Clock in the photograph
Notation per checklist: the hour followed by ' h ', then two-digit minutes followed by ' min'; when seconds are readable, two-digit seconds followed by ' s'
2 h 25 min
